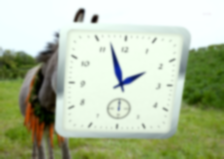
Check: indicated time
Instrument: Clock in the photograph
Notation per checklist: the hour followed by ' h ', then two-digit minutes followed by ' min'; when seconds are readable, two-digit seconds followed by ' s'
1 h 57 min
